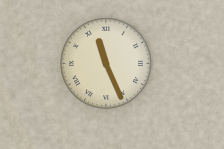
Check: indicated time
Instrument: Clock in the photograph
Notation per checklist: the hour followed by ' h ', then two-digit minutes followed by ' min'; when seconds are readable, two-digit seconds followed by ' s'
11 h 26 min
